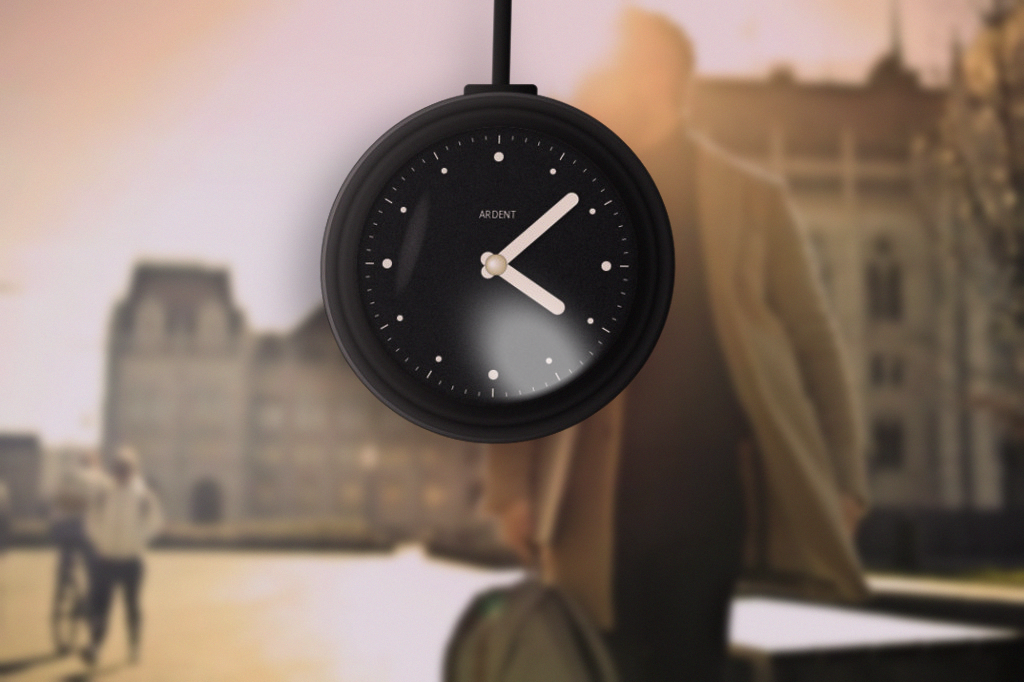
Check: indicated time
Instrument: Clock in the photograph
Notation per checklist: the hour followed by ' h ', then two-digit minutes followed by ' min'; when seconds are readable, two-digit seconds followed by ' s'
4 h 08 min
